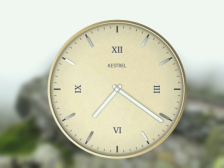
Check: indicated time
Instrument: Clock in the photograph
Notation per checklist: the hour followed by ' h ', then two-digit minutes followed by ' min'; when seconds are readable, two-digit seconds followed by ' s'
7 h 21 min
